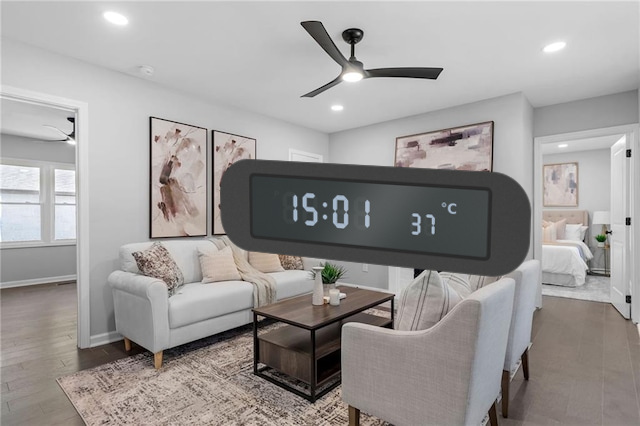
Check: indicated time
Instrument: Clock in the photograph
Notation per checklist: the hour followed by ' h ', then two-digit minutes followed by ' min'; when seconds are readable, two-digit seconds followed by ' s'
15 h 01 min
